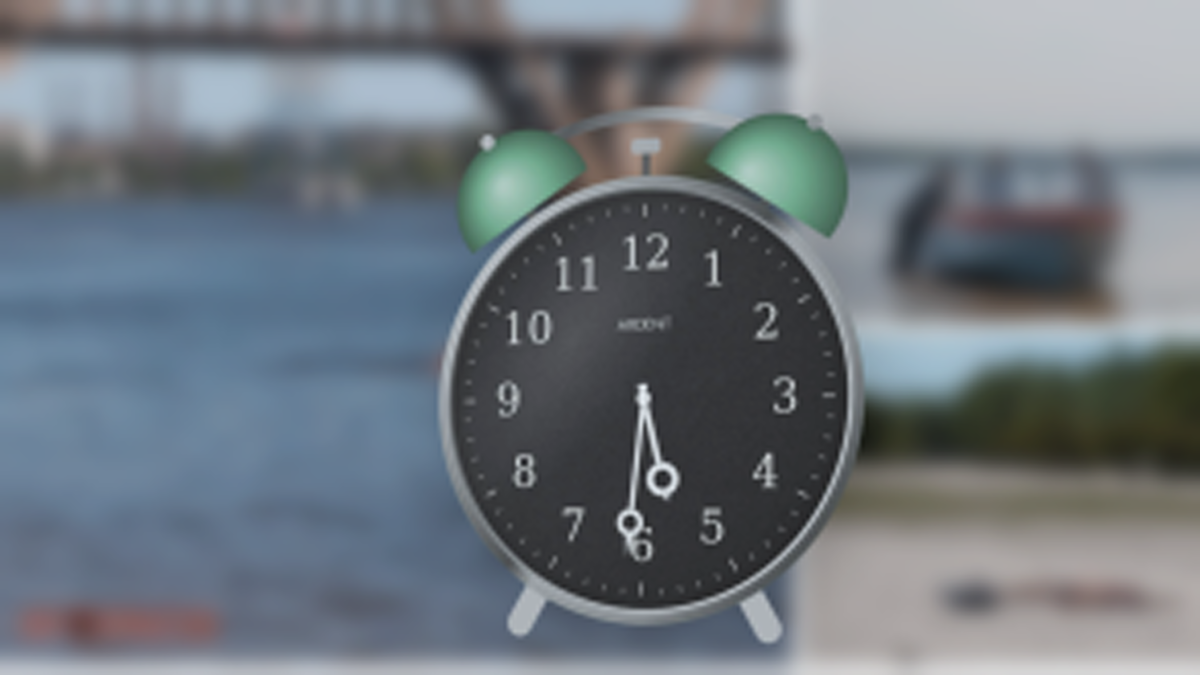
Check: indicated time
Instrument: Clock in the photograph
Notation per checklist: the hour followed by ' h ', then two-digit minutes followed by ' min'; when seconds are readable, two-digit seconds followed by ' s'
5 h 31 min
